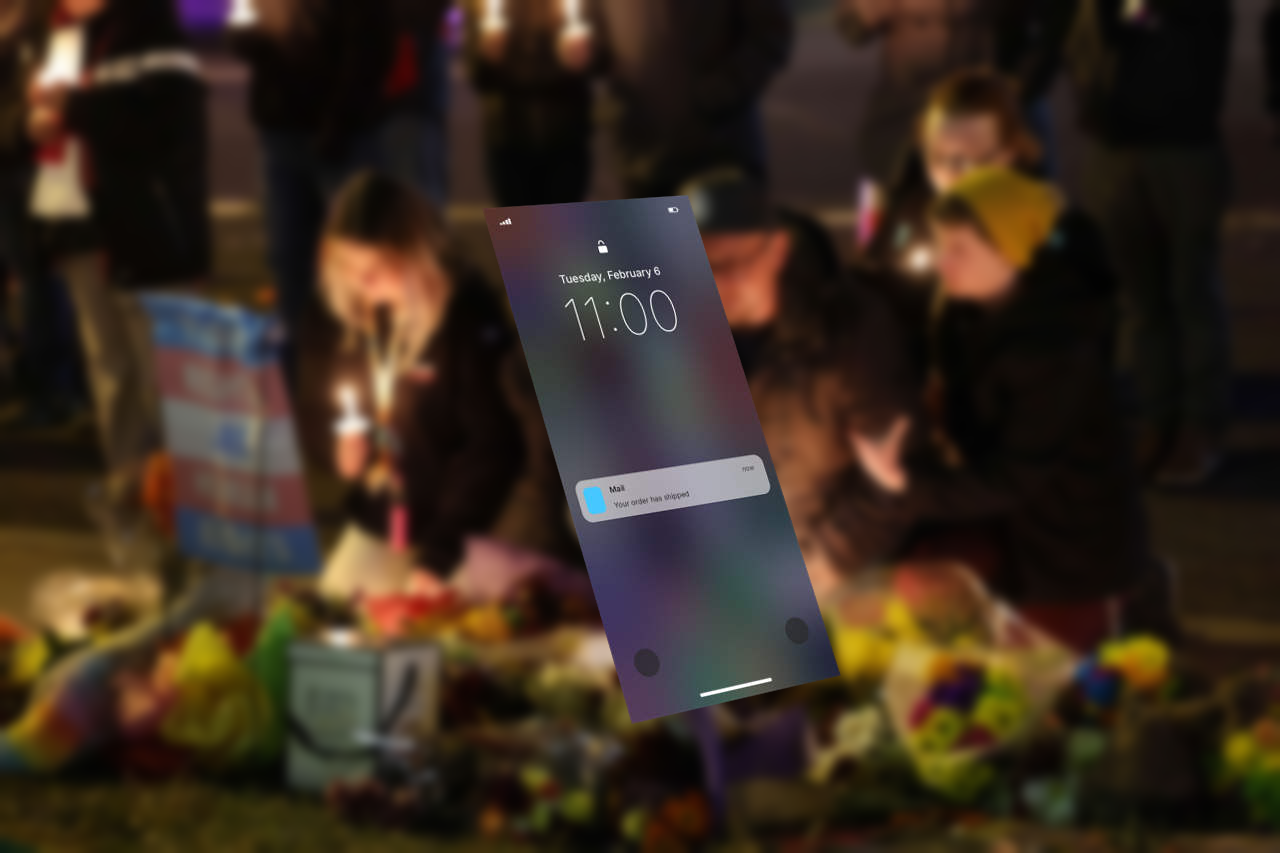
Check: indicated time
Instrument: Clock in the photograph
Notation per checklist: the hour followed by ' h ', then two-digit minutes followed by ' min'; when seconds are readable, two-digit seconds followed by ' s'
11 h 00 min
